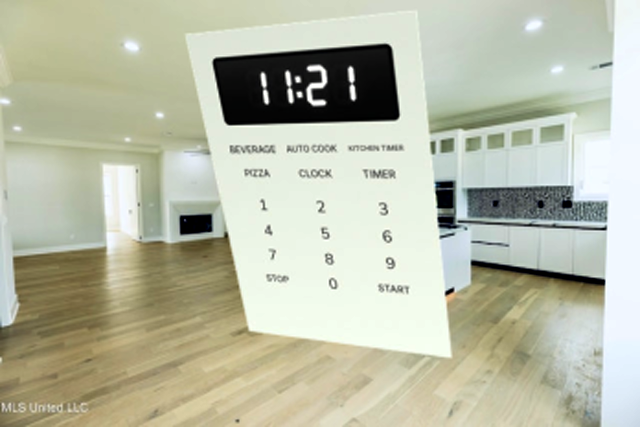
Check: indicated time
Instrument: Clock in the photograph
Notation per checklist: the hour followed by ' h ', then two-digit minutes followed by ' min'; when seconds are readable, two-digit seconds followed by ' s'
11 h 21 min
